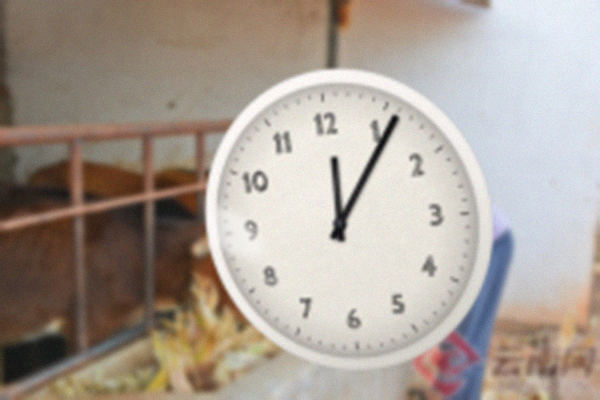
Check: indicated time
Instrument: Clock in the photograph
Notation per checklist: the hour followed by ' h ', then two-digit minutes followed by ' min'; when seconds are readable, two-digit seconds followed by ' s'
12 h 06 min
